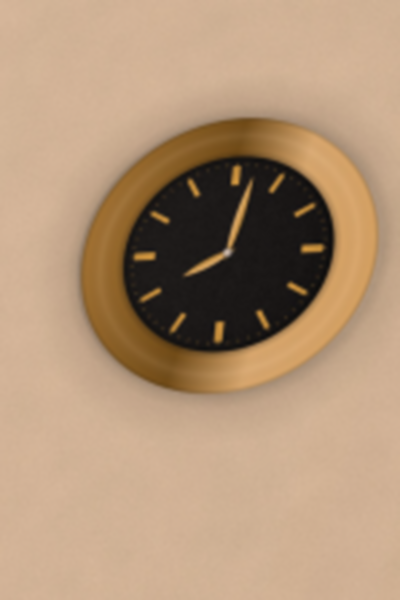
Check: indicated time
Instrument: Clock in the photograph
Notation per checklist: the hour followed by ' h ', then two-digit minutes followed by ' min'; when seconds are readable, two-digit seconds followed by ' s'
8 h 02 min
